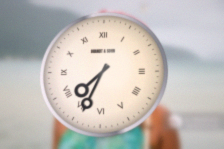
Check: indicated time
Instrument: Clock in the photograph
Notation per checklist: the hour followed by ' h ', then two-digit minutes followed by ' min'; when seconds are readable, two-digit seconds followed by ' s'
7 h 34 min
